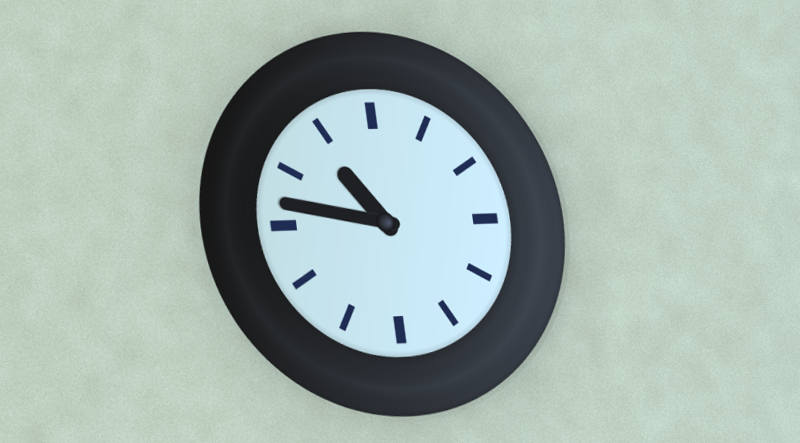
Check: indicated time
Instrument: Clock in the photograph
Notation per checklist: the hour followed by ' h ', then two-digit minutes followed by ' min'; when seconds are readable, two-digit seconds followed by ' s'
10 h 47 min
